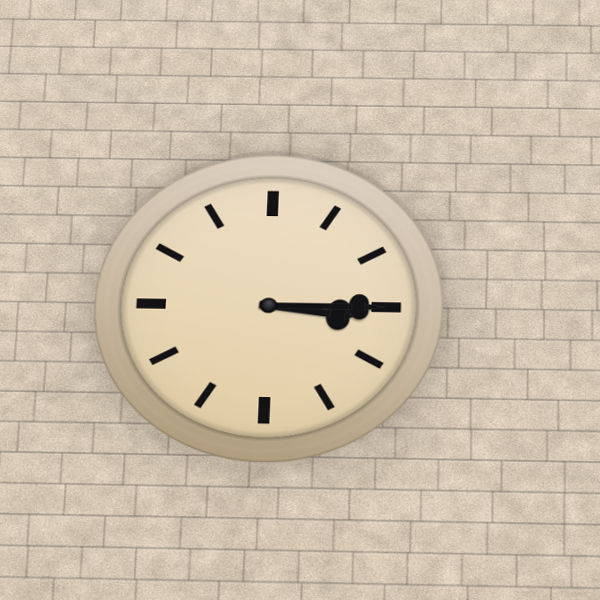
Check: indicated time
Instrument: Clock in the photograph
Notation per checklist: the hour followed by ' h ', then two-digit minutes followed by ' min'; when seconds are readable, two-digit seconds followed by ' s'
3 h 15 min
